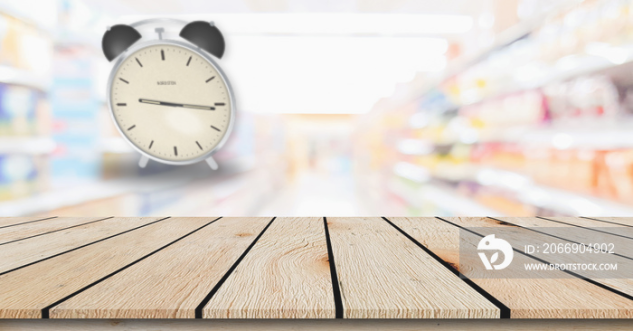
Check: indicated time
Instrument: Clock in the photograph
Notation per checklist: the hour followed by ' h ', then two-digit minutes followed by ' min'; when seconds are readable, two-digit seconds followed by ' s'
9 h 16 min
